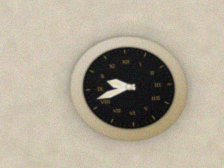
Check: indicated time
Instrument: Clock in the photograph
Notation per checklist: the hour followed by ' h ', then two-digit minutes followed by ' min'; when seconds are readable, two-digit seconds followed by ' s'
9 h 42 min
